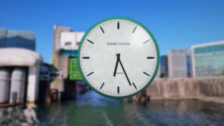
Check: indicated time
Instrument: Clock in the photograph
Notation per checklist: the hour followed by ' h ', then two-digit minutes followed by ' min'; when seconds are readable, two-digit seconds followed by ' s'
6 h 26 min
